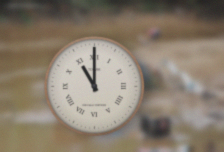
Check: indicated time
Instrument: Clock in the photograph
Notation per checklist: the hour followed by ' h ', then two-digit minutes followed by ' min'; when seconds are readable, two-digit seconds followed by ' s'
11 h 00 min
